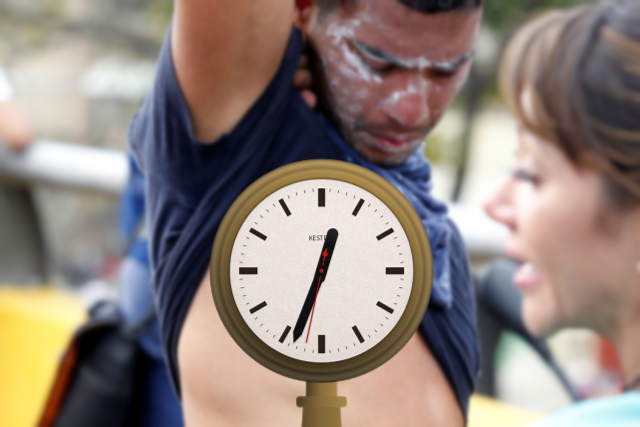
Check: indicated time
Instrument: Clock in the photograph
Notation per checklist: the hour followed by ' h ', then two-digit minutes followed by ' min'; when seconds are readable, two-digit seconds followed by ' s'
12 h 33 min 32 s
